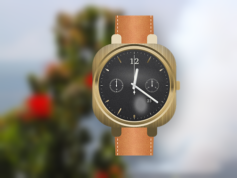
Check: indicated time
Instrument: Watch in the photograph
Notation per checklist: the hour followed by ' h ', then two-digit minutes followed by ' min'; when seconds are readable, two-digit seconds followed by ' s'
12 h 21 min
